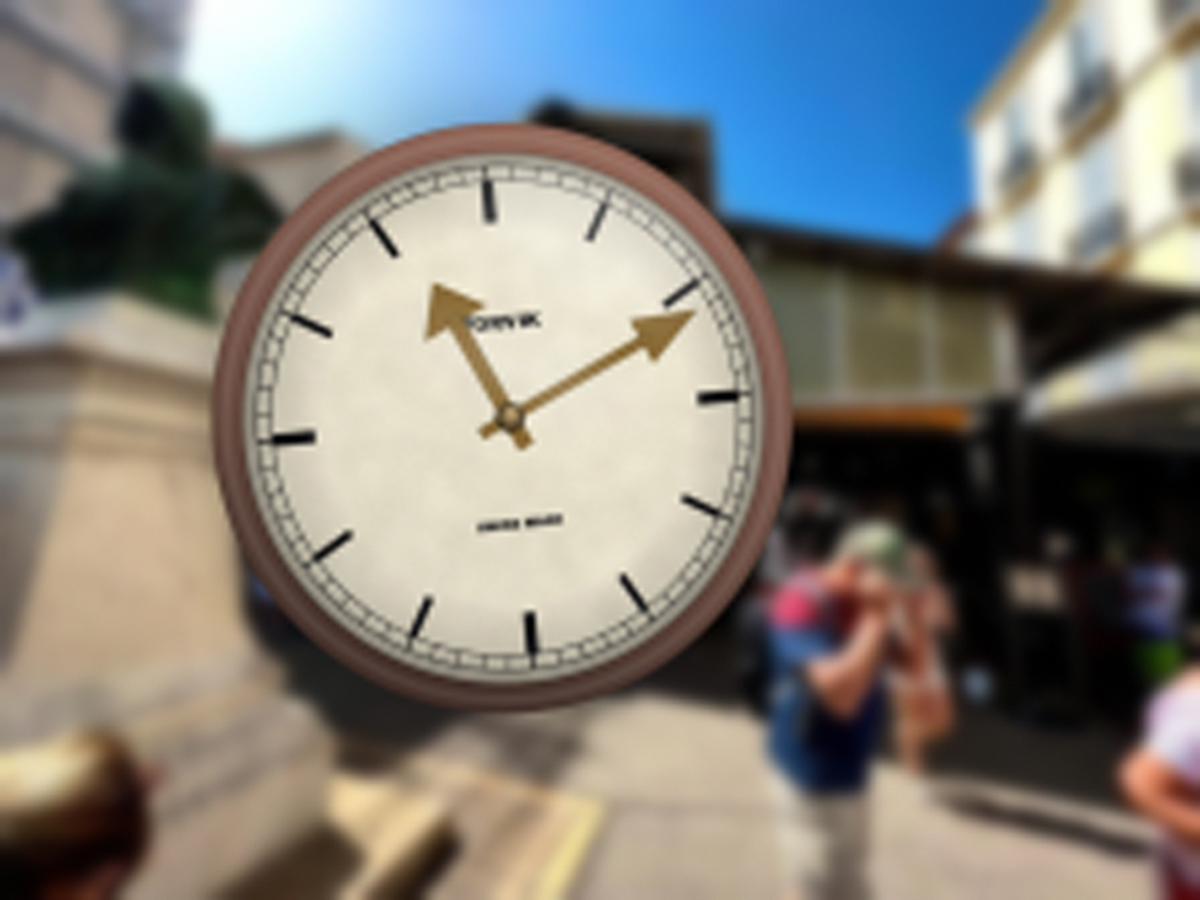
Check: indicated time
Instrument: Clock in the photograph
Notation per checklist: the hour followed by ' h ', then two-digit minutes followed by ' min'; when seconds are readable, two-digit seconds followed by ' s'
11 h 11 min
